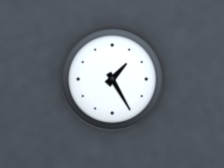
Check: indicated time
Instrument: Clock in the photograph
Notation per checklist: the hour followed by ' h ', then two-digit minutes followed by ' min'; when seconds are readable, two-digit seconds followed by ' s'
1 h 25 min
